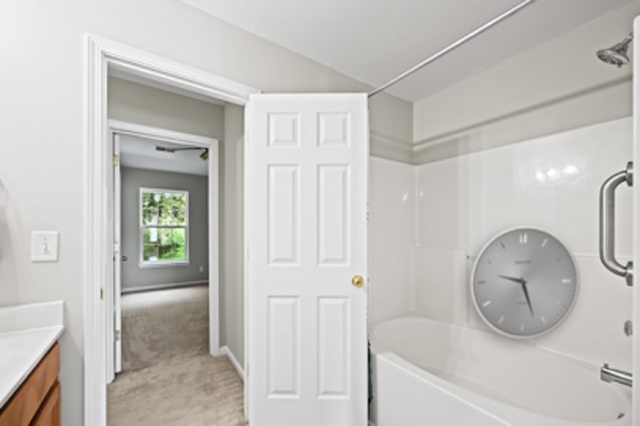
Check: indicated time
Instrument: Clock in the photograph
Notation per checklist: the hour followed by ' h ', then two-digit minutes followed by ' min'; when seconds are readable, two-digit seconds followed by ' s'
9 h 27 min
